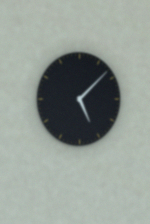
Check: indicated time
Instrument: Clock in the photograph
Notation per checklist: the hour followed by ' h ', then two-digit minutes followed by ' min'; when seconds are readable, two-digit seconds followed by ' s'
5 h 08 min
